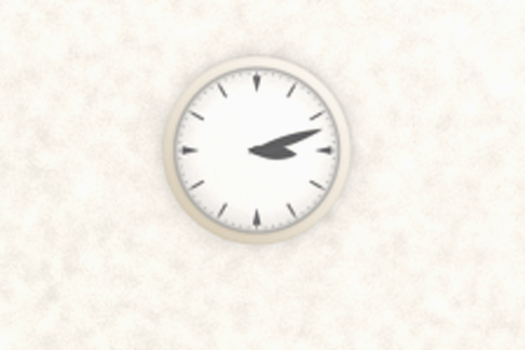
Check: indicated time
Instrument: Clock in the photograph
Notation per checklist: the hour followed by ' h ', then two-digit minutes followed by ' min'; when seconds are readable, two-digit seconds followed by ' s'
3 h 12 min
